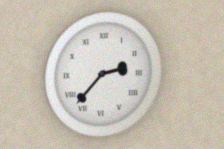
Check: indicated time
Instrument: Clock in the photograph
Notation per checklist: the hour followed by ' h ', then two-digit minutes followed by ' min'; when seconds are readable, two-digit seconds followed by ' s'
2 h 37 min
